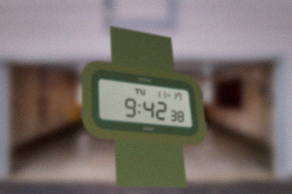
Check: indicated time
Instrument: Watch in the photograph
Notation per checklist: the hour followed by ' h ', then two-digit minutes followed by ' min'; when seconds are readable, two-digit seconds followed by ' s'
9 h 42 min 38 s
